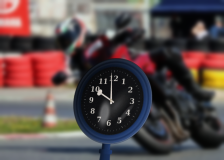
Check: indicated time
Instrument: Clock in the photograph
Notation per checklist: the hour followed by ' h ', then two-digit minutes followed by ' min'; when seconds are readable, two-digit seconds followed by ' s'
9 h 59 min
